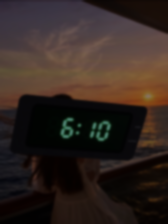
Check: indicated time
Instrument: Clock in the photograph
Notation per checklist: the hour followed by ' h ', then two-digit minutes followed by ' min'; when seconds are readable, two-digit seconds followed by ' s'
6 h 10 min
